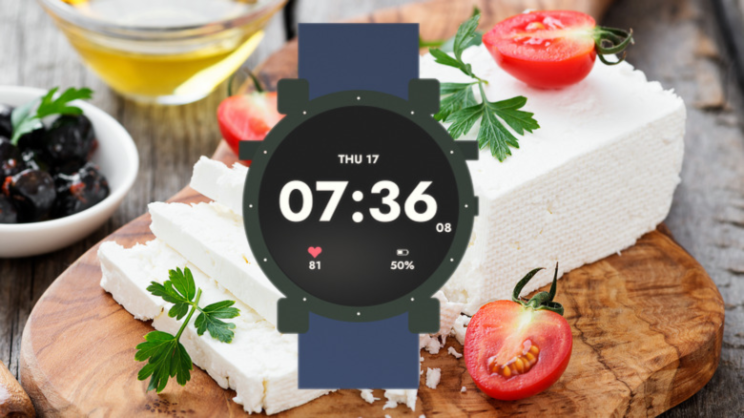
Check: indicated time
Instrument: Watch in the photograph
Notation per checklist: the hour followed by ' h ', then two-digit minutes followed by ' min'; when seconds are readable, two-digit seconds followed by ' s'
7 h 36 min 08 s
